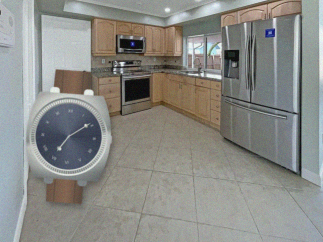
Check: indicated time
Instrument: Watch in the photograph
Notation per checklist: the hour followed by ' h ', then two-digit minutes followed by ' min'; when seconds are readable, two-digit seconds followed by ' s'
7 h 09 min
